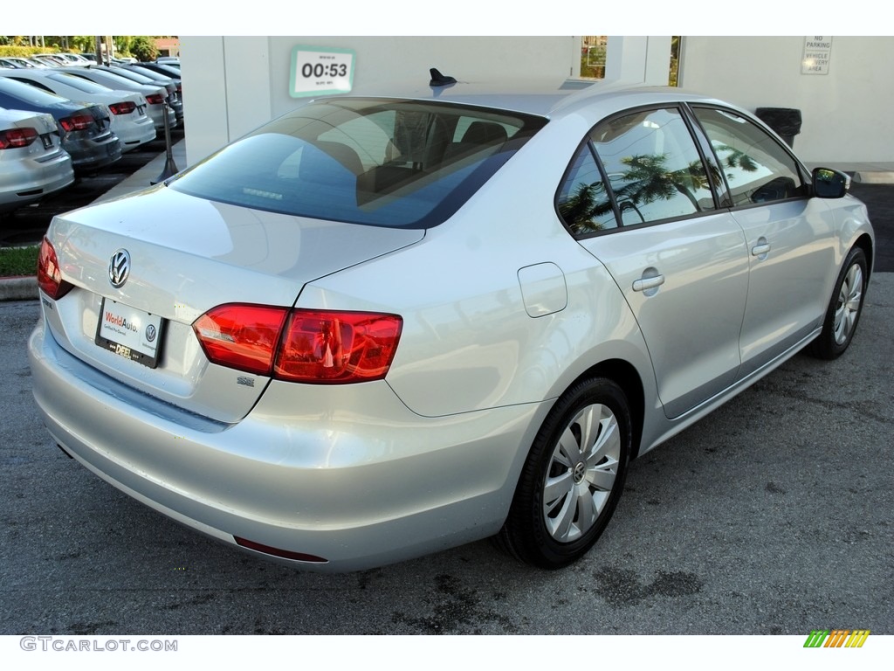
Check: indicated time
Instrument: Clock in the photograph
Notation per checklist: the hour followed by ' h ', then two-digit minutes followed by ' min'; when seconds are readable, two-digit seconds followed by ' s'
0 h 53 min
